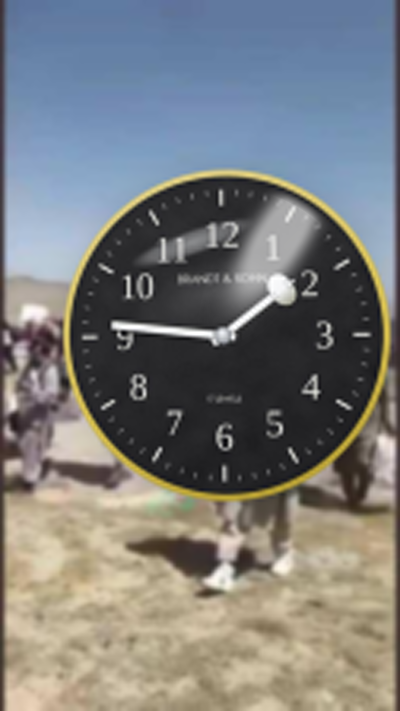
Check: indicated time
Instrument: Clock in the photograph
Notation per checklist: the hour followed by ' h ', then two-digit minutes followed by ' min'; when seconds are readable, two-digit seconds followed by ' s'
1 h 46 min
